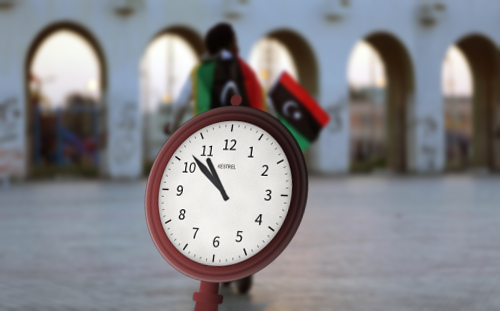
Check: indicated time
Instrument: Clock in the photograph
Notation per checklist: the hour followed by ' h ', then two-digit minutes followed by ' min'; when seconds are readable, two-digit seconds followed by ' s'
10 h 52 min
